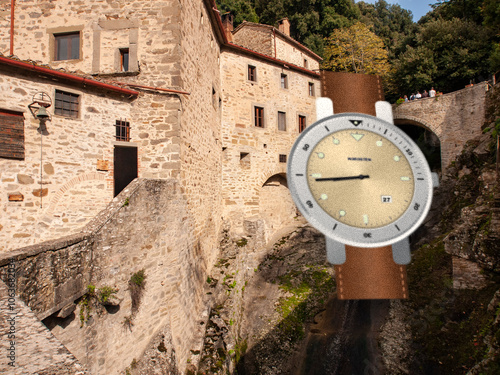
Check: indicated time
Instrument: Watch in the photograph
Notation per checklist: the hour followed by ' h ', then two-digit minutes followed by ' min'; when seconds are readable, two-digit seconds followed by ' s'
8 h 44 min
